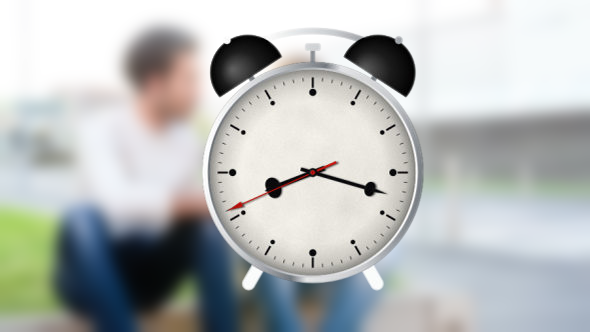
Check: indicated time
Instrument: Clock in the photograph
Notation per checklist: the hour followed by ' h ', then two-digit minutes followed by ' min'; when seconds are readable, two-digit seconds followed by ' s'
8 h 17 min 41 s
